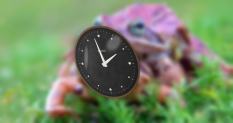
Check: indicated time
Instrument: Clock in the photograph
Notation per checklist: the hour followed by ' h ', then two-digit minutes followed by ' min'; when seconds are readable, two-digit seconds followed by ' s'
1 h 58 min
